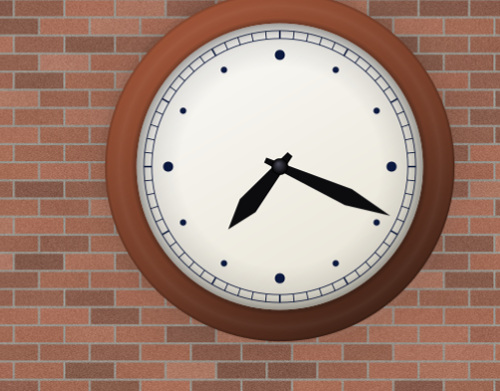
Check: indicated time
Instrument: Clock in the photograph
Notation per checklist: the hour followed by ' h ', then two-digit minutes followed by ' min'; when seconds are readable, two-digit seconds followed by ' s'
7 h 19 min
